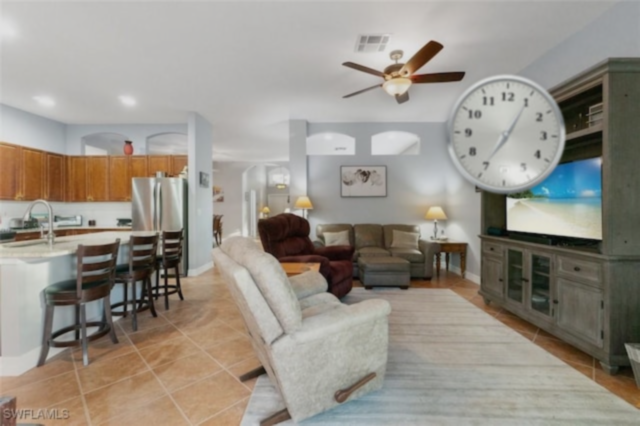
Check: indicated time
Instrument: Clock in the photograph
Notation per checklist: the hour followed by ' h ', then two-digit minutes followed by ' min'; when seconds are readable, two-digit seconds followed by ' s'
7 h 05 min
